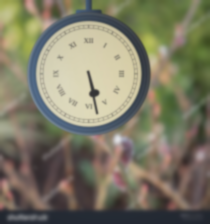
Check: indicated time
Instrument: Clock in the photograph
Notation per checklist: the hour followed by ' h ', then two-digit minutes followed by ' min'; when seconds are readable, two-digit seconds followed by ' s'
5 h 28 min
